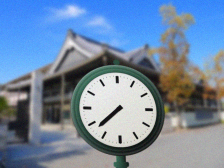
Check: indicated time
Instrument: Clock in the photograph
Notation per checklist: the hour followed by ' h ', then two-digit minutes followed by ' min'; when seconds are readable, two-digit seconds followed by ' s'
7 h 38 min
